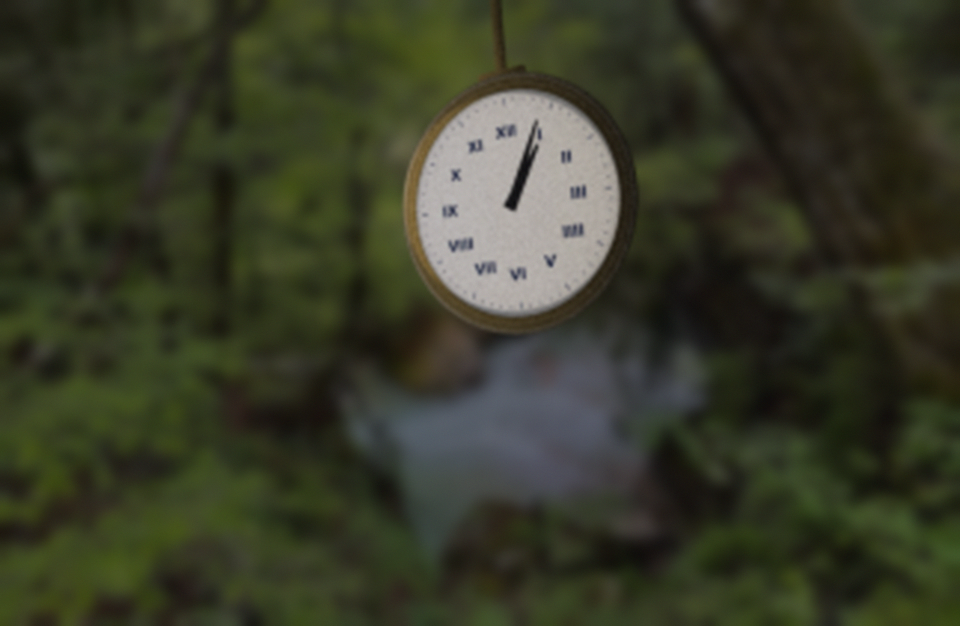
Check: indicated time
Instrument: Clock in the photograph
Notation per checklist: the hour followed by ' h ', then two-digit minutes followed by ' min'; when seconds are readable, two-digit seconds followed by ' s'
1 h 04 min
